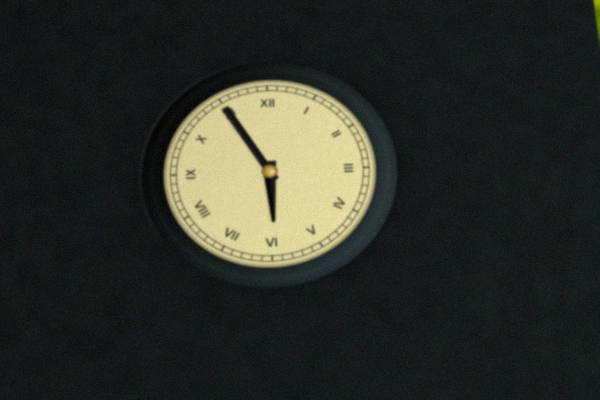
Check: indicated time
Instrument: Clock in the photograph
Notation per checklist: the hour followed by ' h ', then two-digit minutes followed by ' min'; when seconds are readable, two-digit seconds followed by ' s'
5 h 55 min
